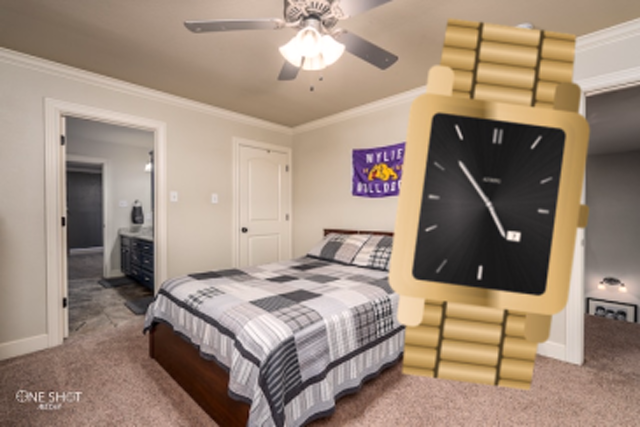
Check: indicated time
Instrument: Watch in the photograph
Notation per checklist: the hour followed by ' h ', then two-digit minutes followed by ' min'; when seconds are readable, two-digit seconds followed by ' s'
4 h 53 min
